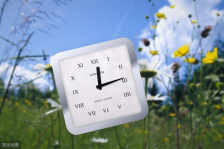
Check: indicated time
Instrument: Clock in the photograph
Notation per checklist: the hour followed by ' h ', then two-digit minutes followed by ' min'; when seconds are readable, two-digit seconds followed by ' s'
12 h 14 min
